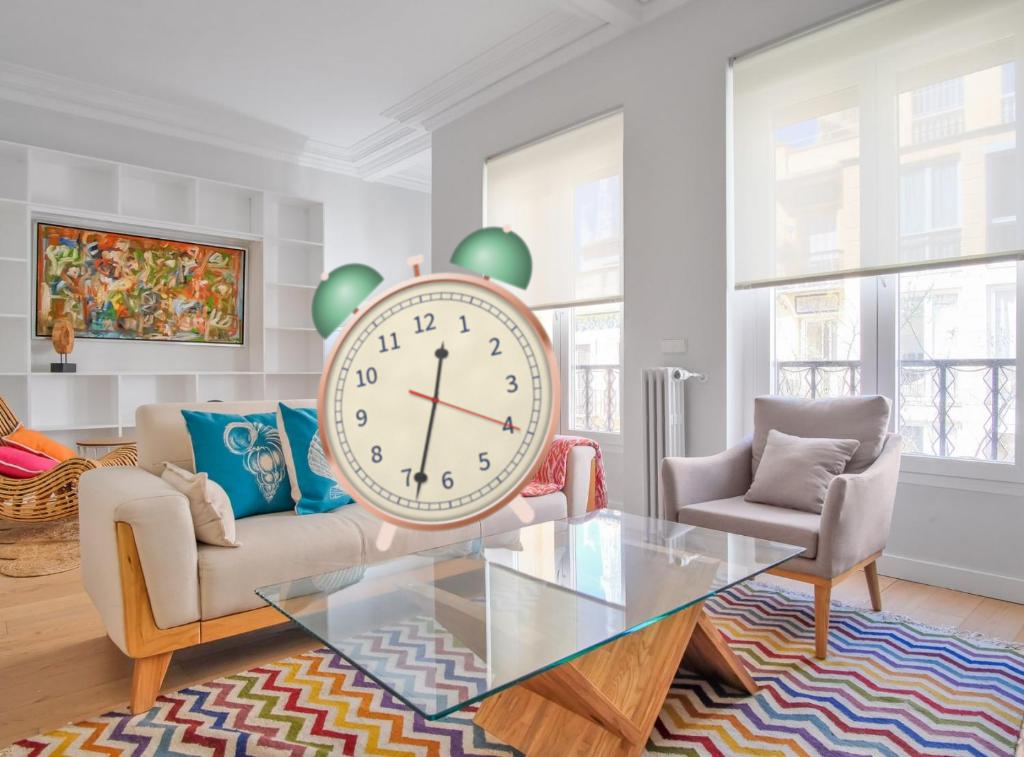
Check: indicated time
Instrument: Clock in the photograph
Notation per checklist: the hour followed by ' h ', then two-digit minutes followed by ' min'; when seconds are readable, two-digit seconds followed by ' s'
12 h 33 min 20 s
